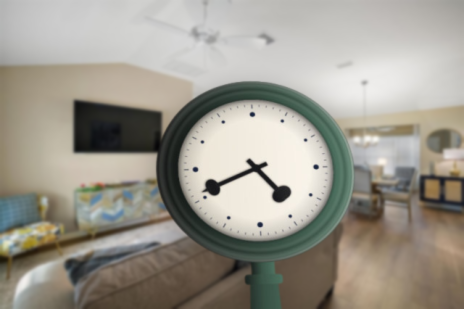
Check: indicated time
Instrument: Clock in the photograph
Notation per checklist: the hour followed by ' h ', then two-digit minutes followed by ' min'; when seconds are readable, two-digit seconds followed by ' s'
4 h 41 min
